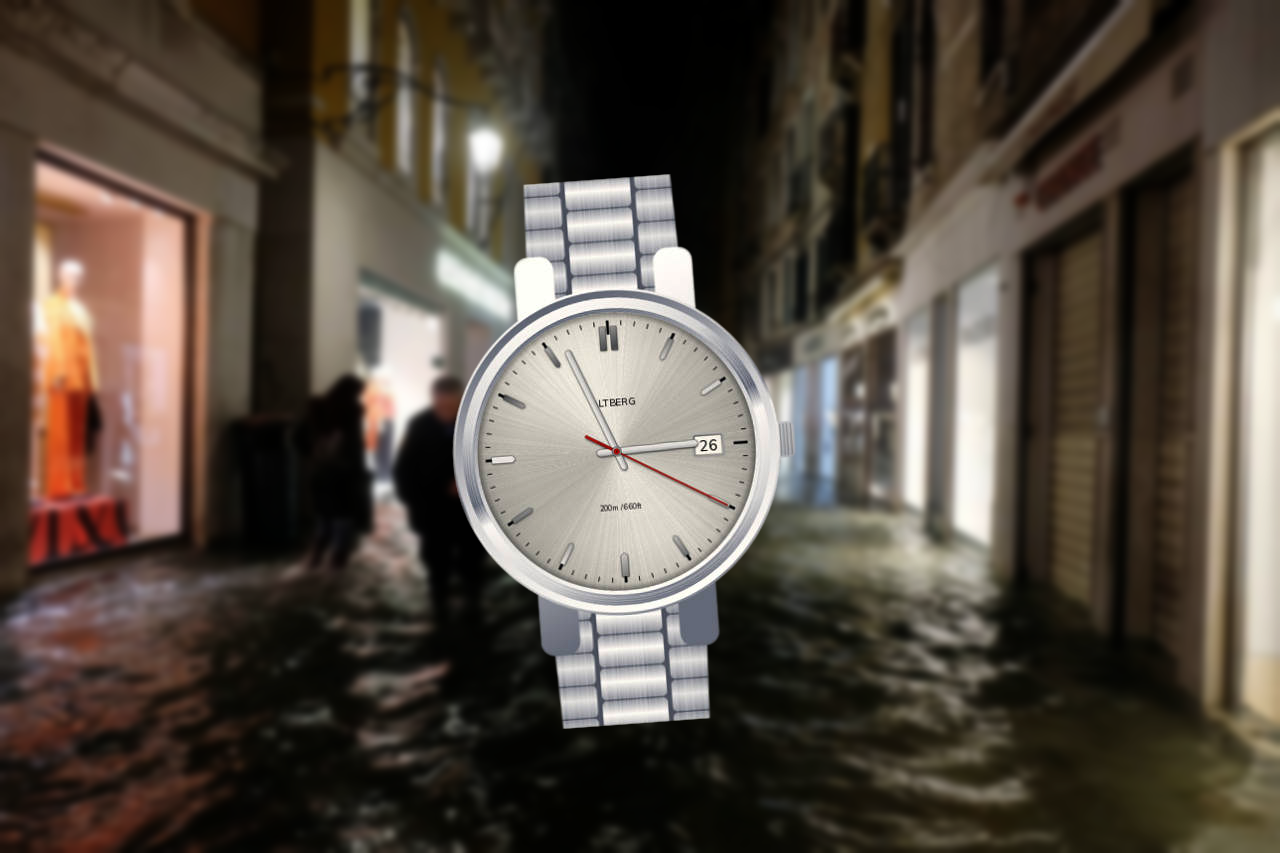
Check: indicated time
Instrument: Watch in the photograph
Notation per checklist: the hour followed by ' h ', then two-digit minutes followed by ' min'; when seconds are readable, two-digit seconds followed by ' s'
2 h 56 min 20 s
